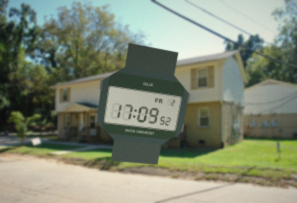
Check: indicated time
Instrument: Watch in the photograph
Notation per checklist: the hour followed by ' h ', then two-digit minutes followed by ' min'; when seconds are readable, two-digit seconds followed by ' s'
17 h 09 min 52 s
